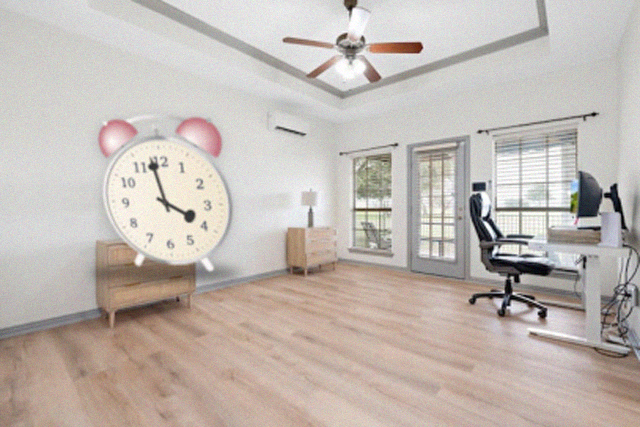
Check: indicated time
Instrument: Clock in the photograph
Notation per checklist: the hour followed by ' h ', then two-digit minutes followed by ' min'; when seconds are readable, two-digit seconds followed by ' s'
3 h 58 min
